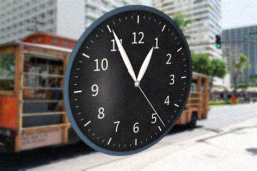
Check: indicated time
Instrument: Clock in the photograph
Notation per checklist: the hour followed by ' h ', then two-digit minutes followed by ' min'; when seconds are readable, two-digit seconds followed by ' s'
12 h 55 min 24 s
